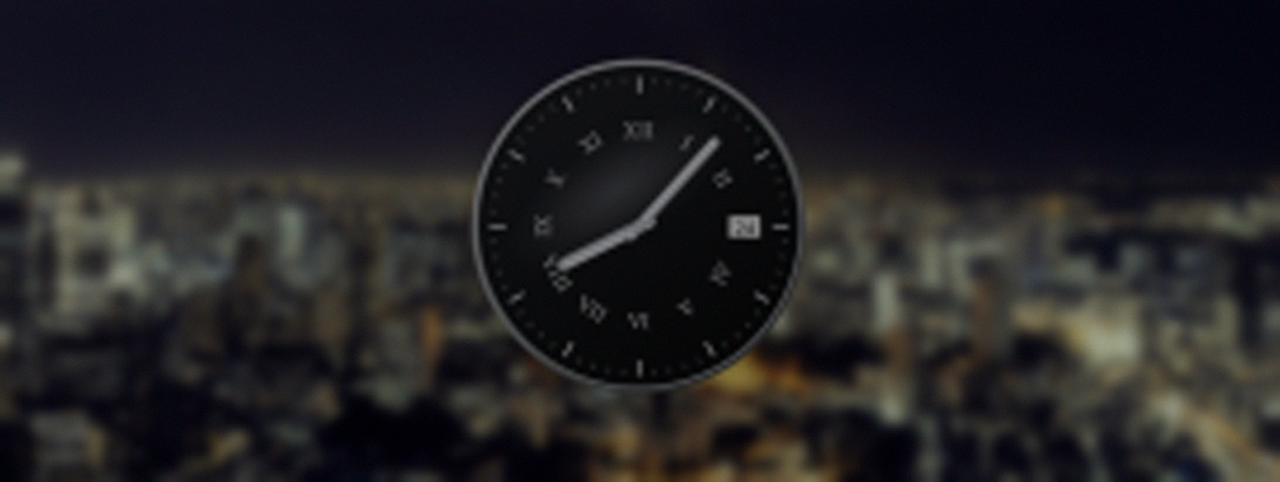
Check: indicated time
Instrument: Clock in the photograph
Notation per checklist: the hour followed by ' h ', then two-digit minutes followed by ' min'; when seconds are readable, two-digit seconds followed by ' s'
8 h 07 min
